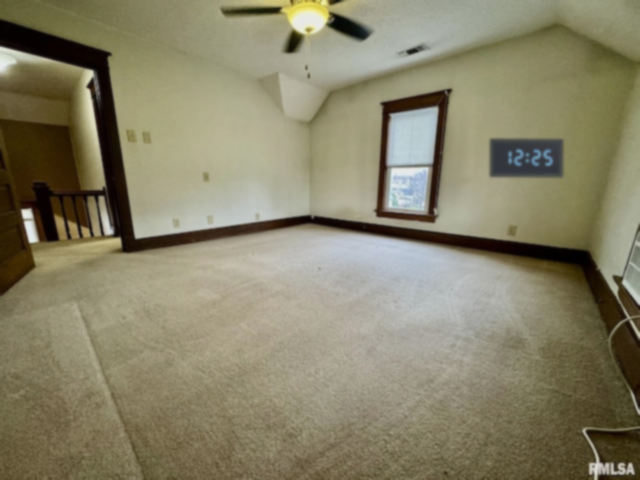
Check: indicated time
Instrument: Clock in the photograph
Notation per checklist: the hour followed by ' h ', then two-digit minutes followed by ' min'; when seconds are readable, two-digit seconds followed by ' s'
12 h 25 min
